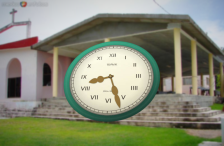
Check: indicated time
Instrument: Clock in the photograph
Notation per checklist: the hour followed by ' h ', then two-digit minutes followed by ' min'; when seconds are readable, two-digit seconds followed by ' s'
8 h 27 min
